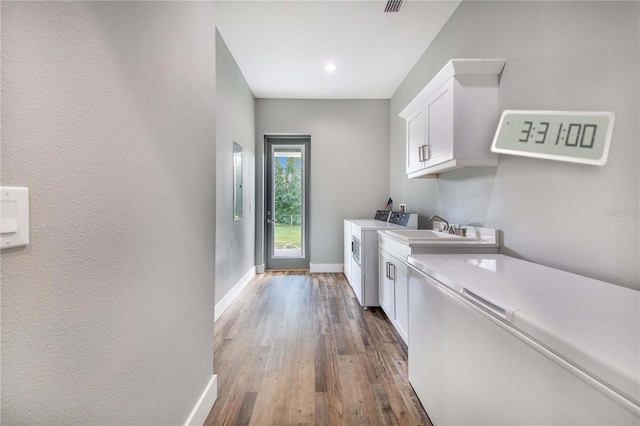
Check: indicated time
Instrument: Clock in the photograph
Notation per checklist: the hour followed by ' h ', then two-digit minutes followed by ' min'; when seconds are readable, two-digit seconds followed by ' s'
3 h 31 min 00 s
